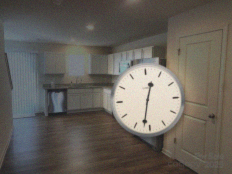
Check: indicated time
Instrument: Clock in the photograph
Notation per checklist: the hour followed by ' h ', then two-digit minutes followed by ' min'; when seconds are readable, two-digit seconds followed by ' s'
12 h 32 min
